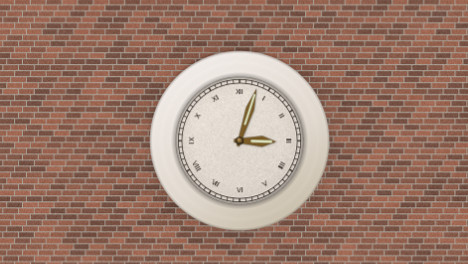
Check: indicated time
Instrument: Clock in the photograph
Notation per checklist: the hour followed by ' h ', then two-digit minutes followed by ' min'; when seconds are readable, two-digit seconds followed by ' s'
3 h 03 min
